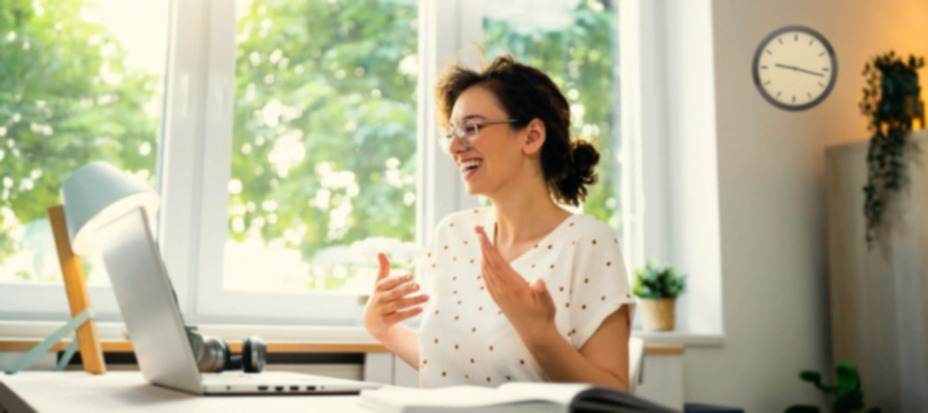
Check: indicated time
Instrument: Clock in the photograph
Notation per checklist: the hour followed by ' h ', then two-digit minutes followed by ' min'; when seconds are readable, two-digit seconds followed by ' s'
9 h 17 min
